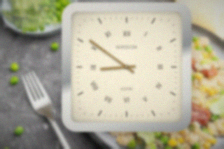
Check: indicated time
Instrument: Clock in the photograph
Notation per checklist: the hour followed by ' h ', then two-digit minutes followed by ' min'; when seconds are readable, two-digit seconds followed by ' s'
8 h 51 min
